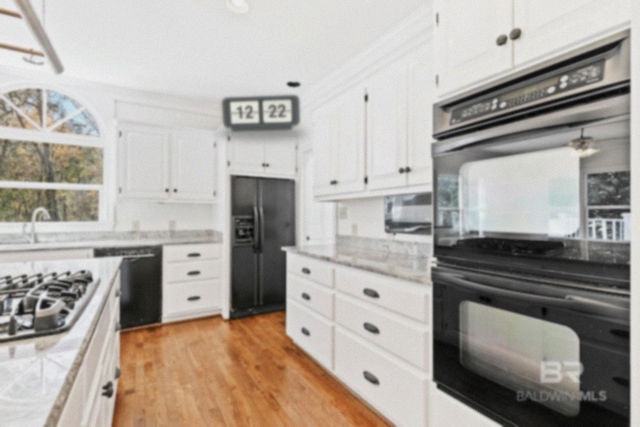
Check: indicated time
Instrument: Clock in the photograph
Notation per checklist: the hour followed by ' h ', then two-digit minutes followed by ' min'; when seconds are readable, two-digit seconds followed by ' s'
12 h 22 min
